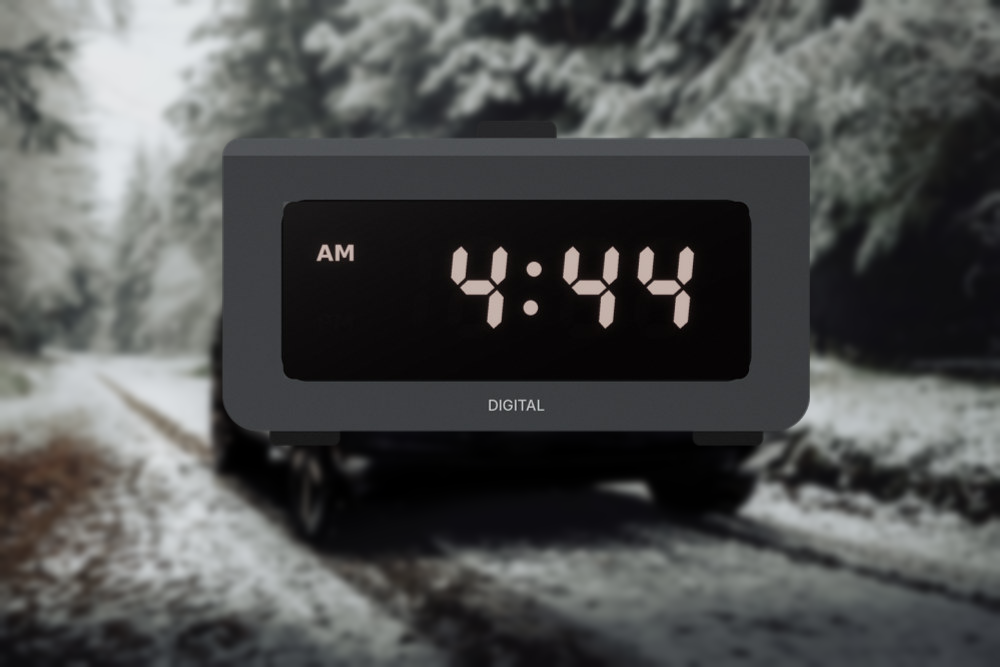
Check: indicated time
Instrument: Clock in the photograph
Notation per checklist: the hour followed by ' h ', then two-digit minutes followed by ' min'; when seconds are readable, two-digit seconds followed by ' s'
4 h 44 min
